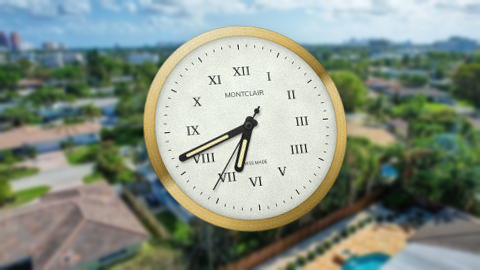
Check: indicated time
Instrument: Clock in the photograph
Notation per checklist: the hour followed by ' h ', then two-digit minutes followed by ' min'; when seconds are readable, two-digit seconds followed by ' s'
6 h 41 min 36 s
